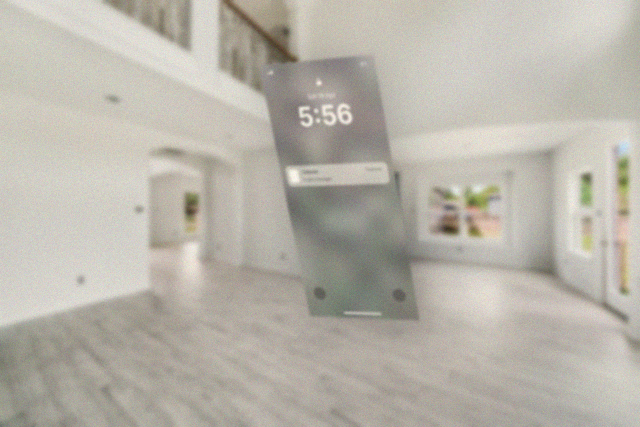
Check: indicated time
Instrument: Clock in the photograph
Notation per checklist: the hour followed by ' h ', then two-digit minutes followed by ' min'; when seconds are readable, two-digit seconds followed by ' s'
5 h 56 min
